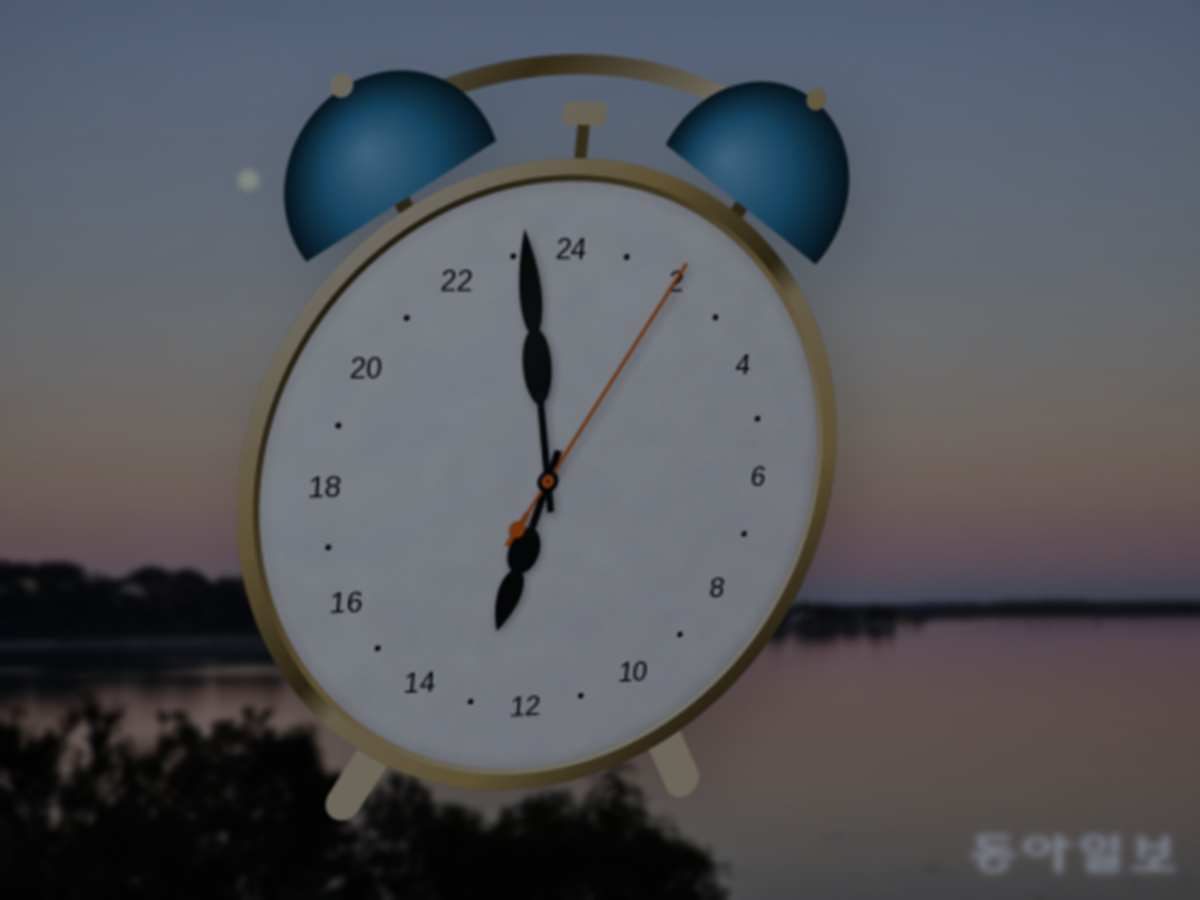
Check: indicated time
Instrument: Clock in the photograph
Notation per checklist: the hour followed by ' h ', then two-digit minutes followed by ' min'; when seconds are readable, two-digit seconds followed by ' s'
12 h 58 min 05 s
